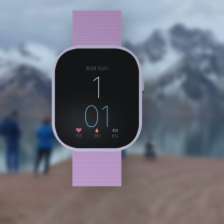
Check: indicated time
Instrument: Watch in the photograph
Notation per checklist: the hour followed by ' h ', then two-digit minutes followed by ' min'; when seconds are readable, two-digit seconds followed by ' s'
1 h 01 min
